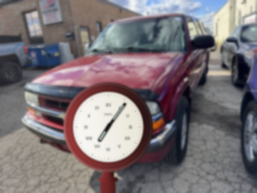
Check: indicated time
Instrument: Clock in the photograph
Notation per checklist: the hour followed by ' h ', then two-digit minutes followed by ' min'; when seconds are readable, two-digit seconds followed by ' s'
7 h 06 min
